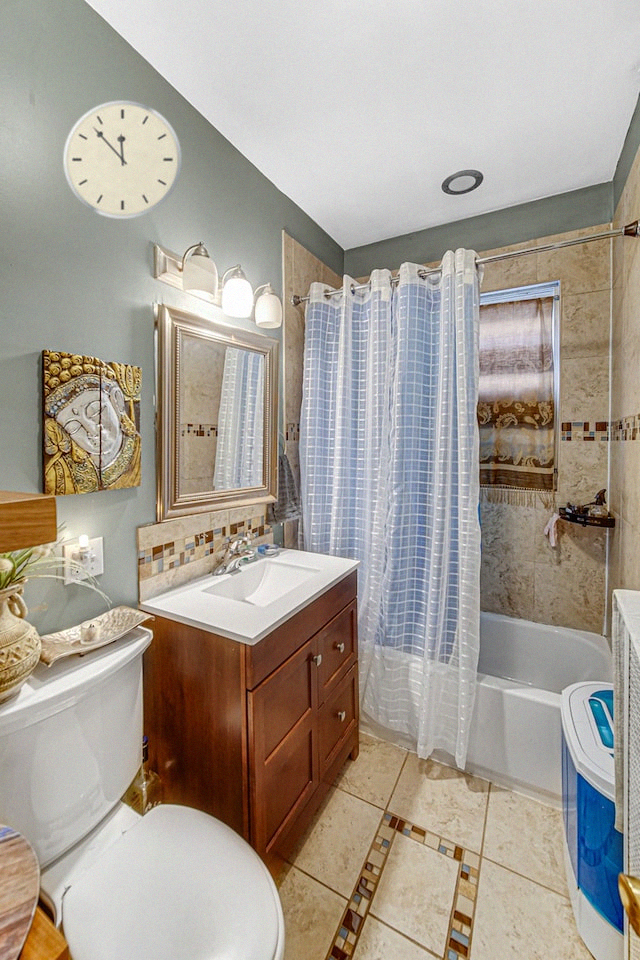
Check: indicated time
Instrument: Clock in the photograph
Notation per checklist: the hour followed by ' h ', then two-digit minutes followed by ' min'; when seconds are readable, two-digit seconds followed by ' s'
11 h 53 min
